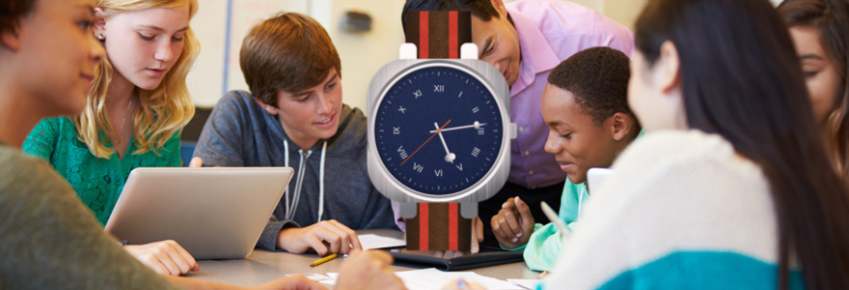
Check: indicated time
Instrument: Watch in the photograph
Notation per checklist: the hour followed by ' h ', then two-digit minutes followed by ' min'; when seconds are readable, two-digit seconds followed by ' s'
5 h 13 min 38 s
